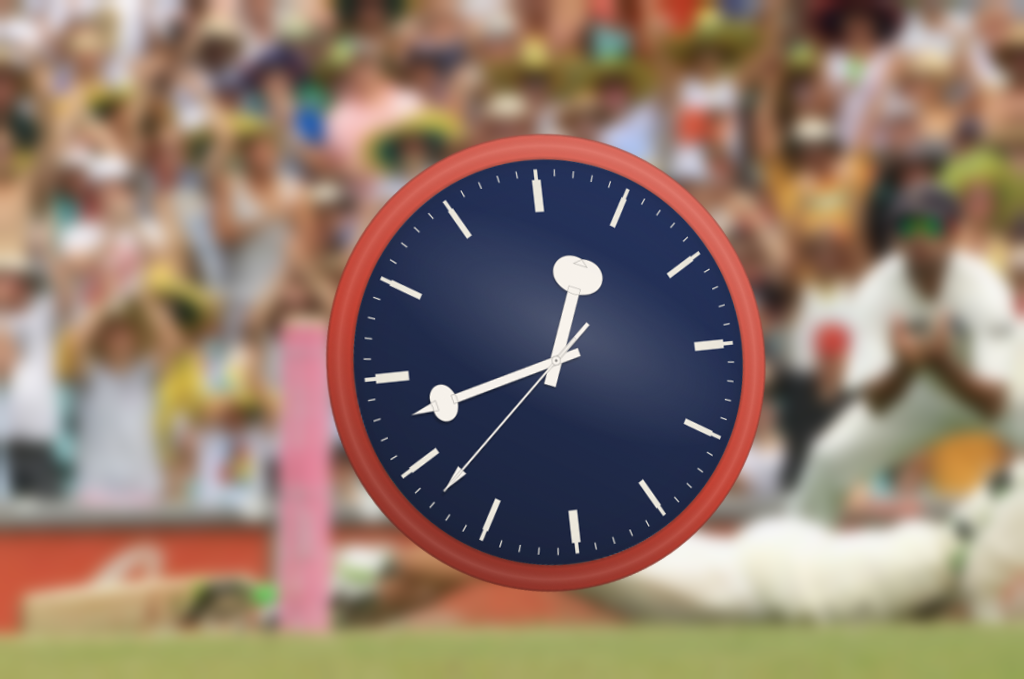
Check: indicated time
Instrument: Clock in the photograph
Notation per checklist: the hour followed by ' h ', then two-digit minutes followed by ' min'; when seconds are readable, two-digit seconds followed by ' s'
12 h 42 min 38 s
